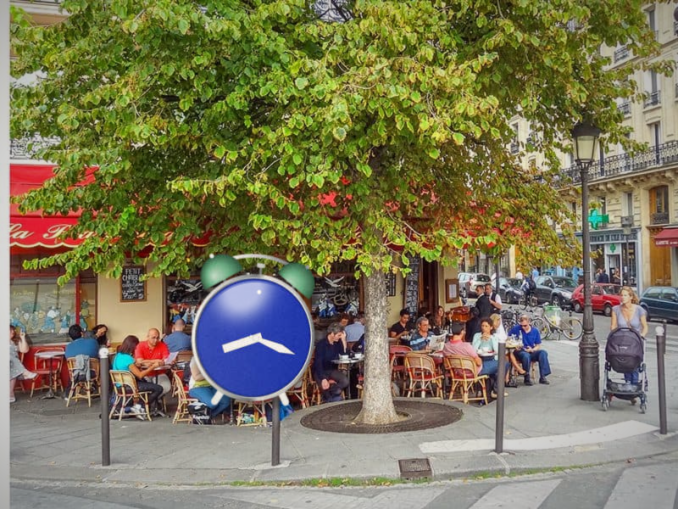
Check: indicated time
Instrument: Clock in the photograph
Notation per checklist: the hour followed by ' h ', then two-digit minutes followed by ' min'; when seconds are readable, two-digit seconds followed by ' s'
8 h 18 min
